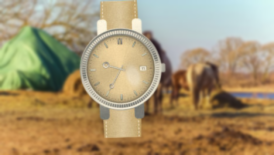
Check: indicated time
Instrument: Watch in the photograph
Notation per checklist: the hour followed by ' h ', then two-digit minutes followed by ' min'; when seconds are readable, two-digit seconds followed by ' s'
9 h 35 min
